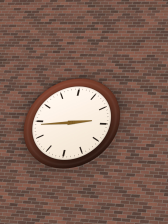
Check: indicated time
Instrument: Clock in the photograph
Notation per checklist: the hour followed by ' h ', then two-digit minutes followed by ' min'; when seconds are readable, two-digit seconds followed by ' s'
2 h 44 min
